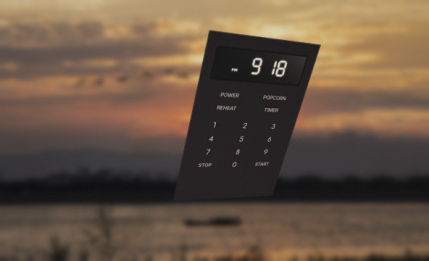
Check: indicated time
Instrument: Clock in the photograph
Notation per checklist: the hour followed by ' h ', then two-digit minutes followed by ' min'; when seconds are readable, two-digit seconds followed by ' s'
9 h 18 min
